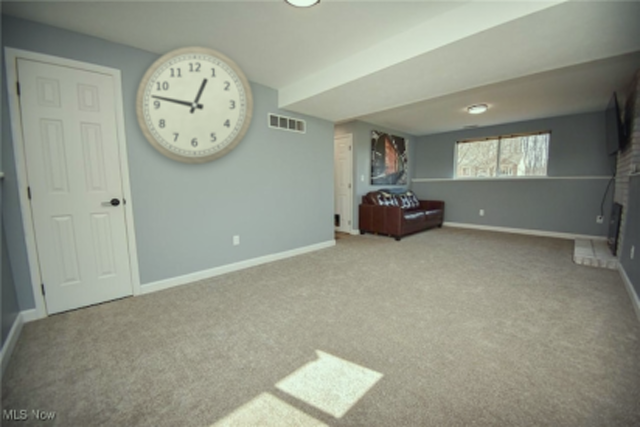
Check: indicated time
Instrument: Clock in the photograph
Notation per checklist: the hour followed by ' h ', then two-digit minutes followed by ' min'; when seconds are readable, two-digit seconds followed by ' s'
12 h 47 min
